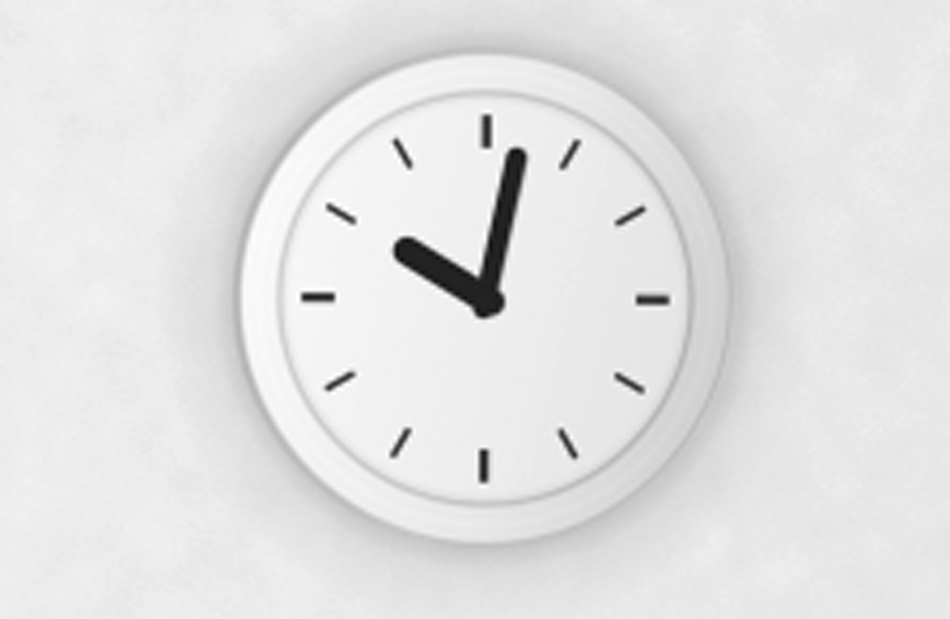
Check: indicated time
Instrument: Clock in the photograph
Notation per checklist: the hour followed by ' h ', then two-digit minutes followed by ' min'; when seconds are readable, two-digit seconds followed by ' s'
10 h 02 min
